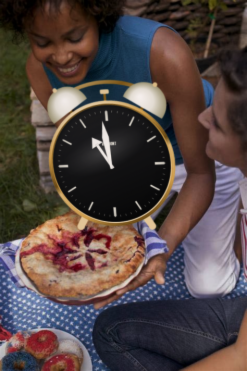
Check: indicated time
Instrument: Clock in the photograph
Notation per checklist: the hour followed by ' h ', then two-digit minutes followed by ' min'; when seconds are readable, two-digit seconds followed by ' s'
10 h 59 min
